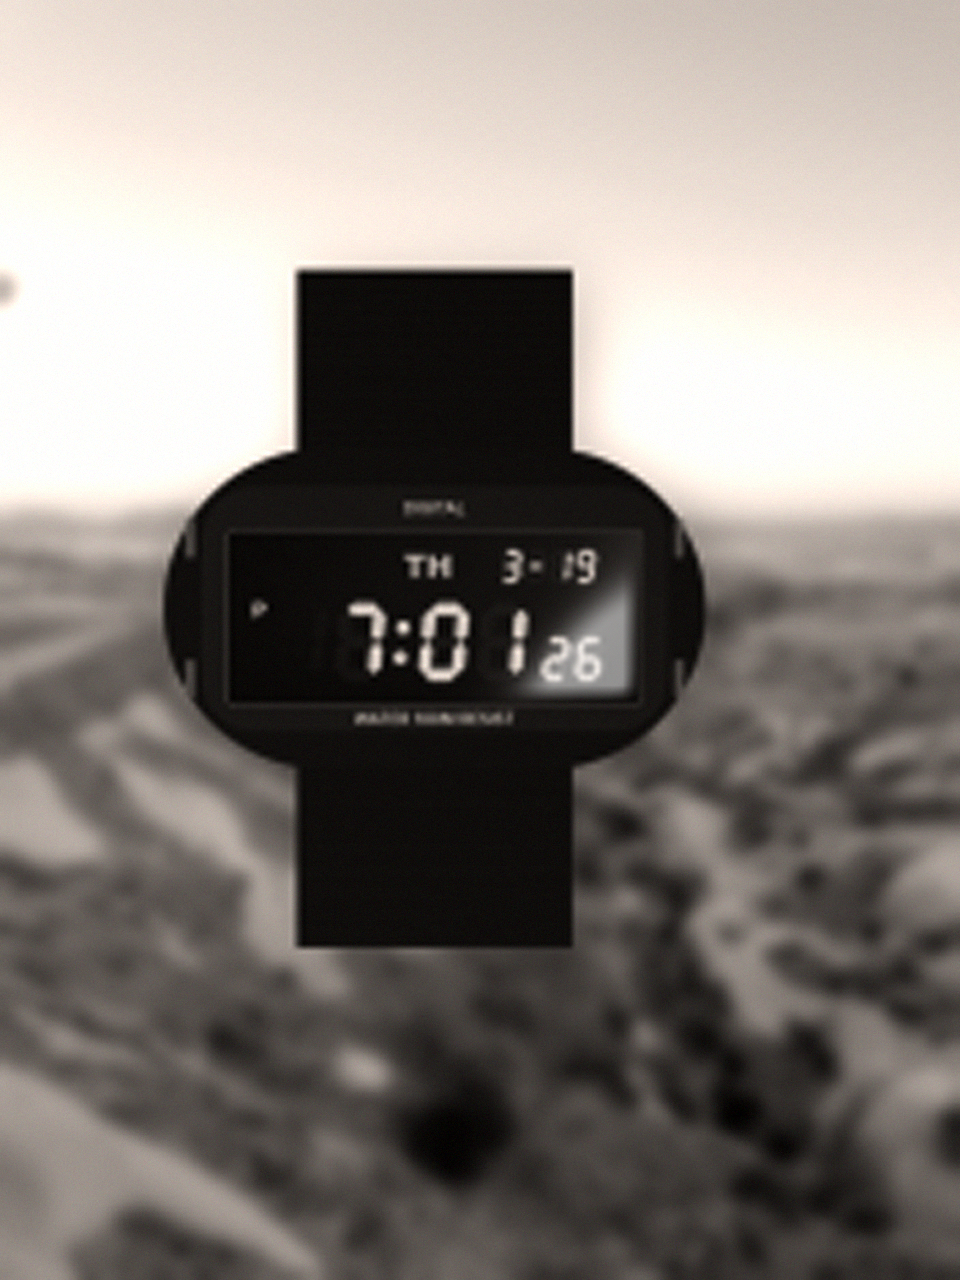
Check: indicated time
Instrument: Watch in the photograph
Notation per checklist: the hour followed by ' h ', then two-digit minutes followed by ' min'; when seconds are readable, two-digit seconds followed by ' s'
7 h 01 min 26 s
